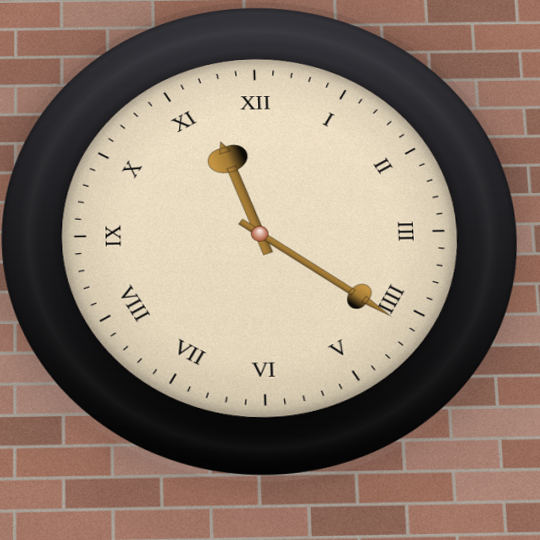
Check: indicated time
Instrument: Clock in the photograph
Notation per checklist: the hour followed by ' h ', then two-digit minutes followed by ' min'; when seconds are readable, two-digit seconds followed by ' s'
11 h 21 min
